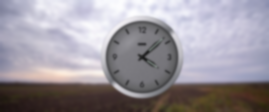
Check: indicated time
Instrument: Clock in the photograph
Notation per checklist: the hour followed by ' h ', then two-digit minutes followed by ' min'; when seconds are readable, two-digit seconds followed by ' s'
4 h 08 min
